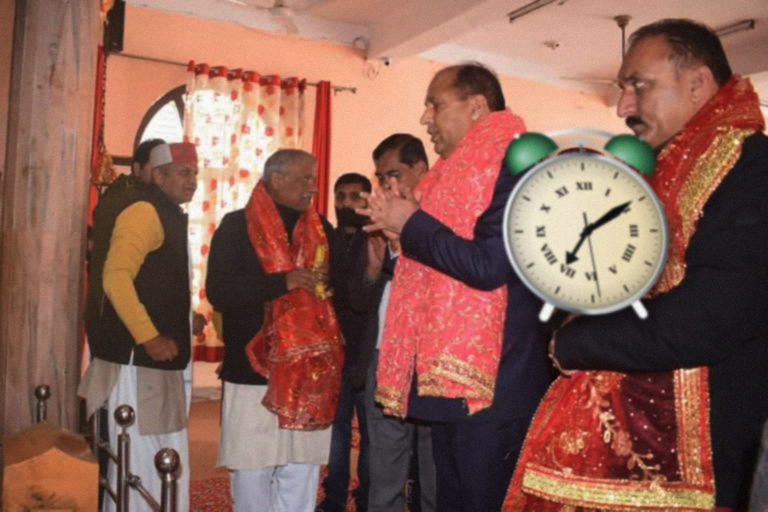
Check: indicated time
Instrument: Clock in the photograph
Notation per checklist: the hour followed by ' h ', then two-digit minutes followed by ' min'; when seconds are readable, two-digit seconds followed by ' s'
7 h 09 min 29 s
